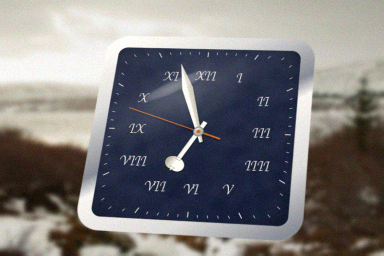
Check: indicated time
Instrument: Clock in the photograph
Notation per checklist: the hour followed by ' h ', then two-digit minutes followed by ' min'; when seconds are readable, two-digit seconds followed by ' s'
6 h 56 min 48 s
